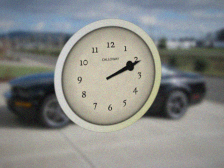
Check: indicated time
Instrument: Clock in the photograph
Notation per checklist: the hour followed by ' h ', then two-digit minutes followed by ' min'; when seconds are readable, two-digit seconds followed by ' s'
2 h 11 min
